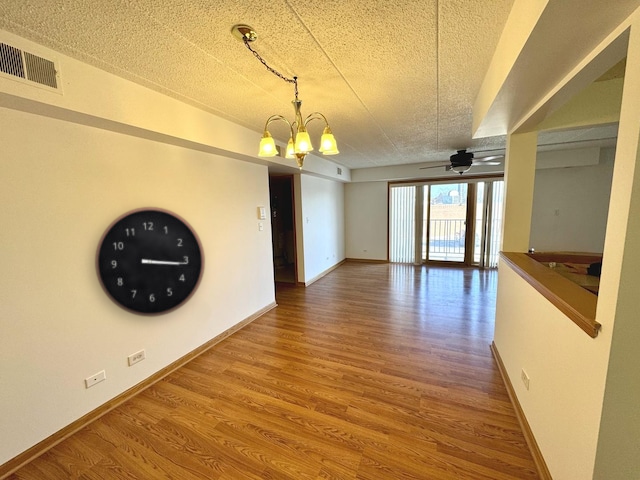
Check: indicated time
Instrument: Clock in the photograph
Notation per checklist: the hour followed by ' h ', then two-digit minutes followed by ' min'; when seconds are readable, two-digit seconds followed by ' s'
3 h 16 min
